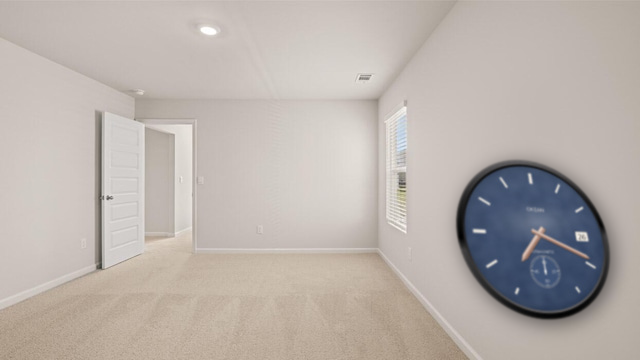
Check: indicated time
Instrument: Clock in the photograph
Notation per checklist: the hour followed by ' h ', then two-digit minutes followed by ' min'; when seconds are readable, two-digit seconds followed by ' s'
7 h 19 min
